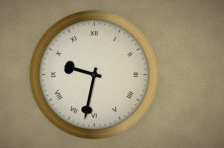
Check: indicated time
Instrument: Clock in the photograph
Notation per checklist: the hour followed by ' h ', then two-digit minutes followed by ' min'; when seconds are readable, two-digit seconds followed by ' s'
9 h 32 min
